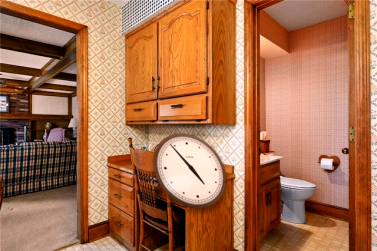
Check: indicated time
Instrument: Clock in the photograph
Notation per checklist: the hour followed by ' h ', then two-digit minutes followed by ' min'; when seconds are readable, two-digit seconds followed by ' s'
4 h 54 min
